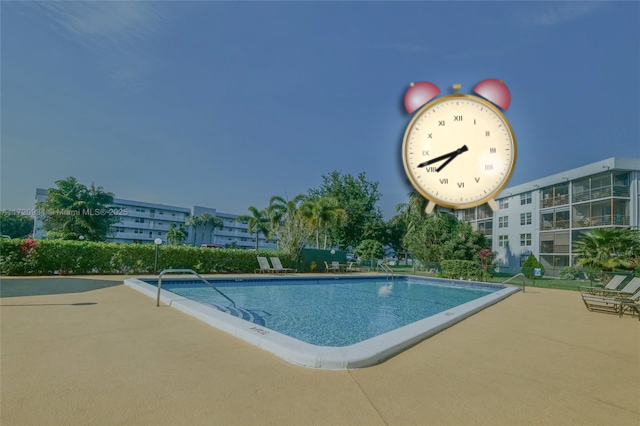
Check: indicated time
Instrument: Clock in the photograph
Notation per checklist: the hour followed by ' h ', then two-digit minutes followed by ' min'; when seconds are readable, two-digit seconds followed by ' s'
7 h 42 min
